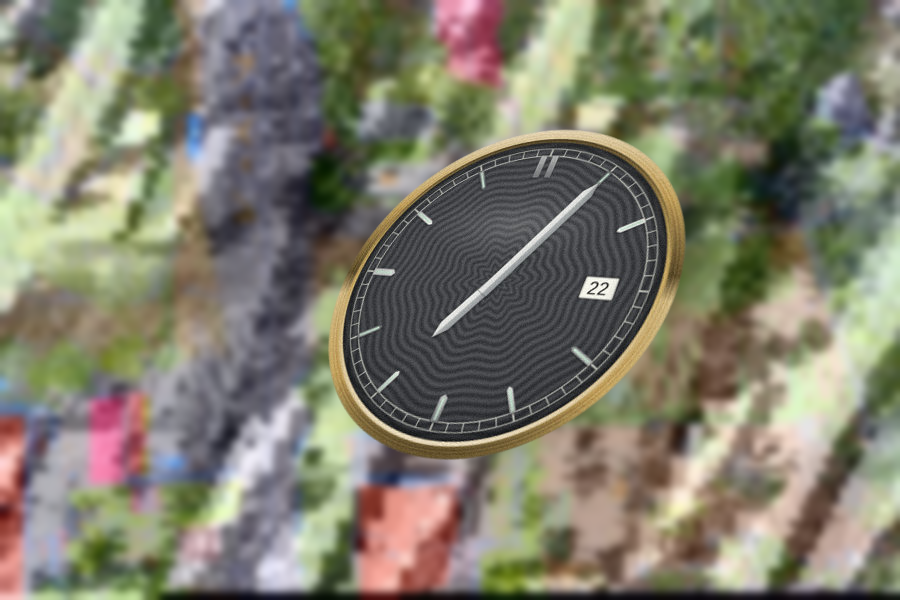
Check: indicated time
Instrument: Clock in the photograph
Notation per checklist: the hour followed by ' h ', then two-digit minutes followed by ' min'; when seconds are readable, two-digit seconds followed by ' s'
7 h 05 min
